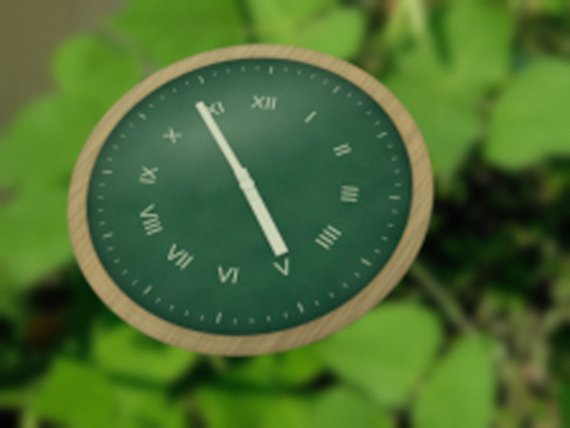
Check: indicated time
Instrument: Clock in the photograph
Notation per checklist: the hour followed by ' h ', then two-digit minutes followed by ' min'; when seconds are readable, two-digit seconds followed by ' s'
4 h 54 min
